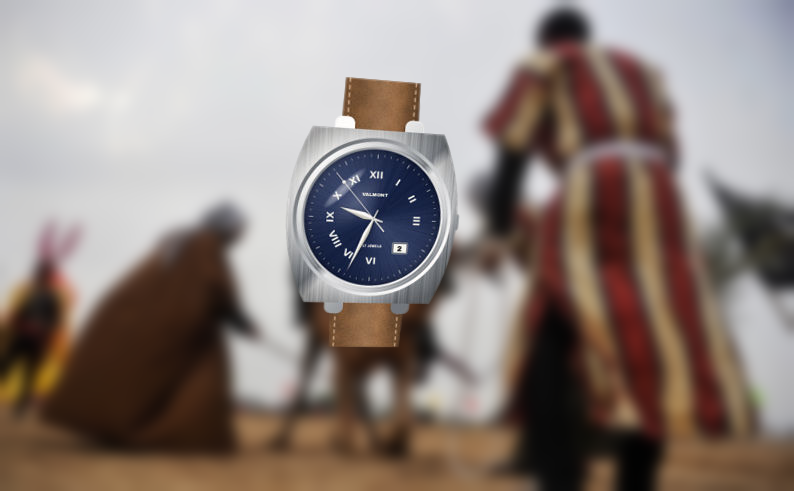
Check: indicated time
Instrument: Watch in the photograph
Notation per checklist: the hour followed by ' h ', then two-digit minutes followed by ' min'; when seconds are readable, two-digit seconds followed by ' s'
9 h 33 min 53 s
